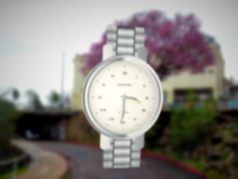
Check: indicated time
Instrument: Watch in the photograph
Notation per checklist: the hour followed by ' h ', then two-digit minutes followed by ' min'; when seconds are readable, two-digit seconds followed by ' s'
3 h 31 min
